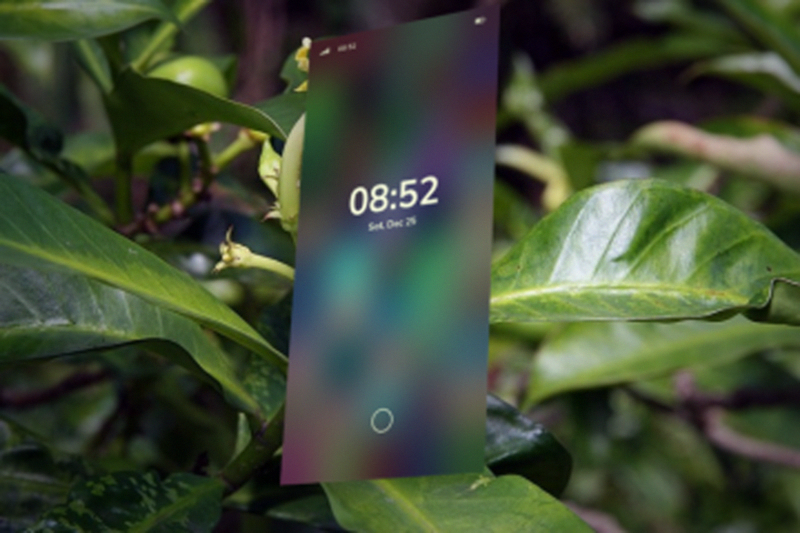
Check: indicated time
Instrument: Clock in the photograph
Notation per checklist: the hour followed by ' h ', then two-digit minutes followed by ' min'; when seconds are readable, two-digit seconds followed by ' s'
8 h 52 min
